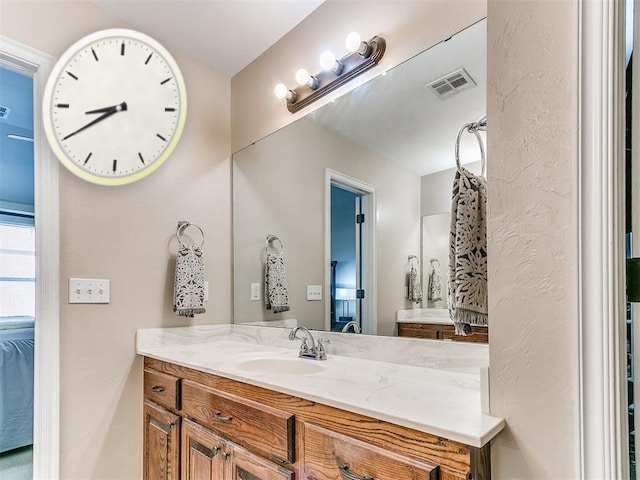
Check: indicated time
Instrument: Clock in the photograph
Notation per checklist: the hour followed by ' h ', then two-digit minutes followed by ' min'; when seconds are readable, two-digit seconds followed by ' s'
8 h 40 min
